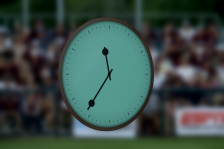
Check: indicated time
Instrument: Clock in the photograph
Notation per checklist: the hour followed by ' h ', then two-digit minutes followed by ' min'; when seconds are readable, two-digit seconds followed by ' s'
11 h 36 min
